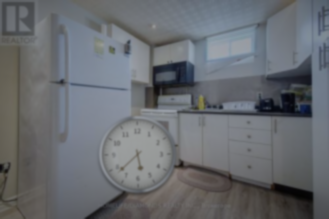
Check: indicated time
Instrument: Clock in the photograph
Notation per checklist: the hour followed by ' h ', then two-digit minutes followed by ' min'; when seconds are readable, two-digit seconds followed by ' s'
5 h 38 min
